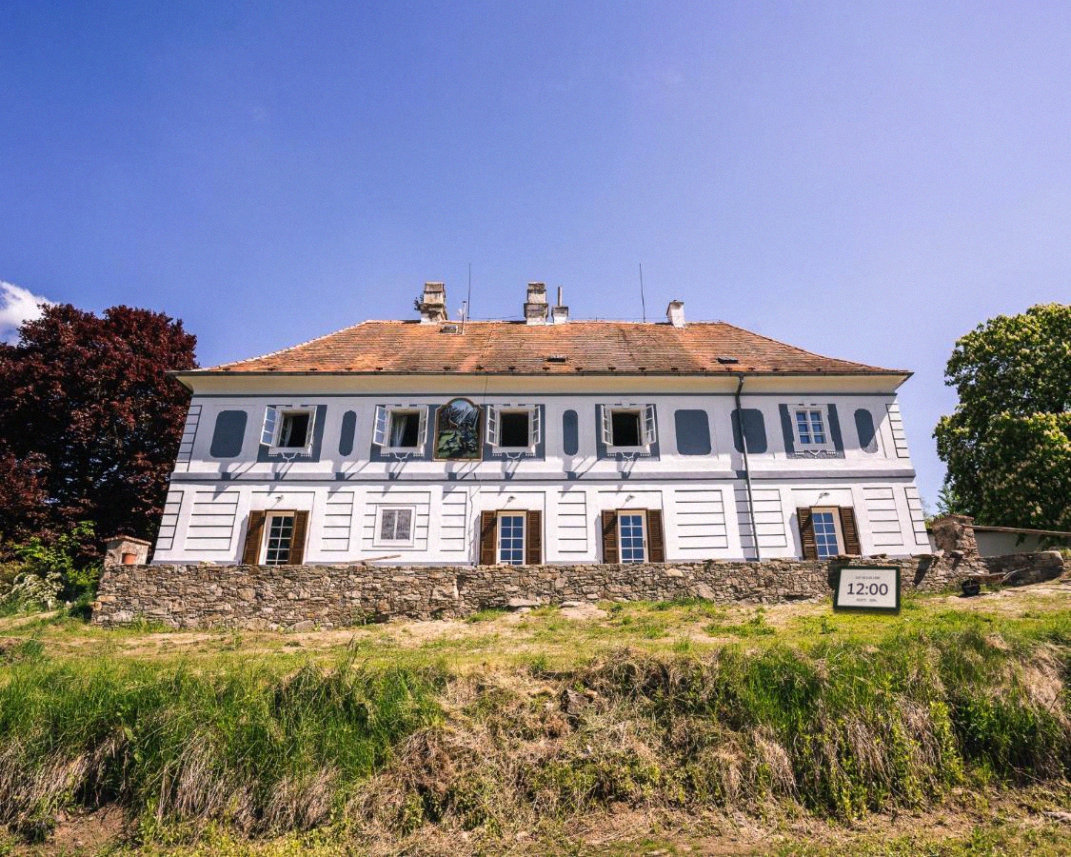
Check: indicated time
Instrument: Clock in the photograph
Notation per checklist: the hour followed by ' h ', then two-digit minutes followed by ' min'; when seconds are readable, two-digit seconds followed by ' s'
12 h 00 min
